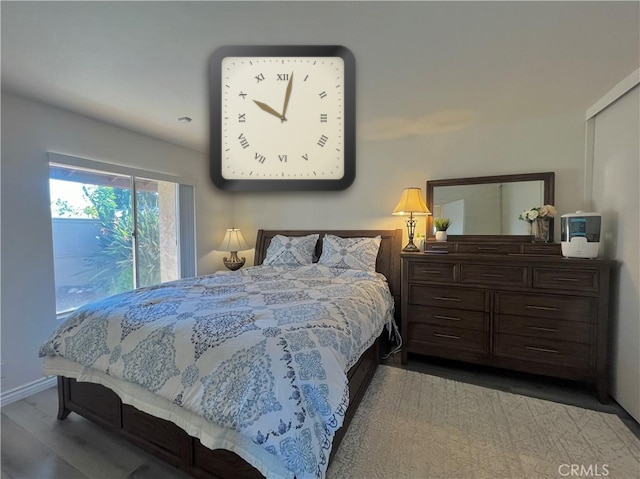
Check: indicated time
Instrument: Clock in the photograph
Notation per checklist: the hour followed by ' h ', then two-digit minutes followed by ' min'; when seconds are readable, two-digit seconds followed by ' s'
10 h 02 min
